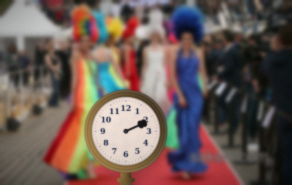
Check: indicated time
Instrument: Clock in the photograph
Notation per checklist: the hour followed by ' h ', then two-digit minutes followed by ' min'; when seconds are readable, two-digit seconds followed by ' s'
2 h 11 min
